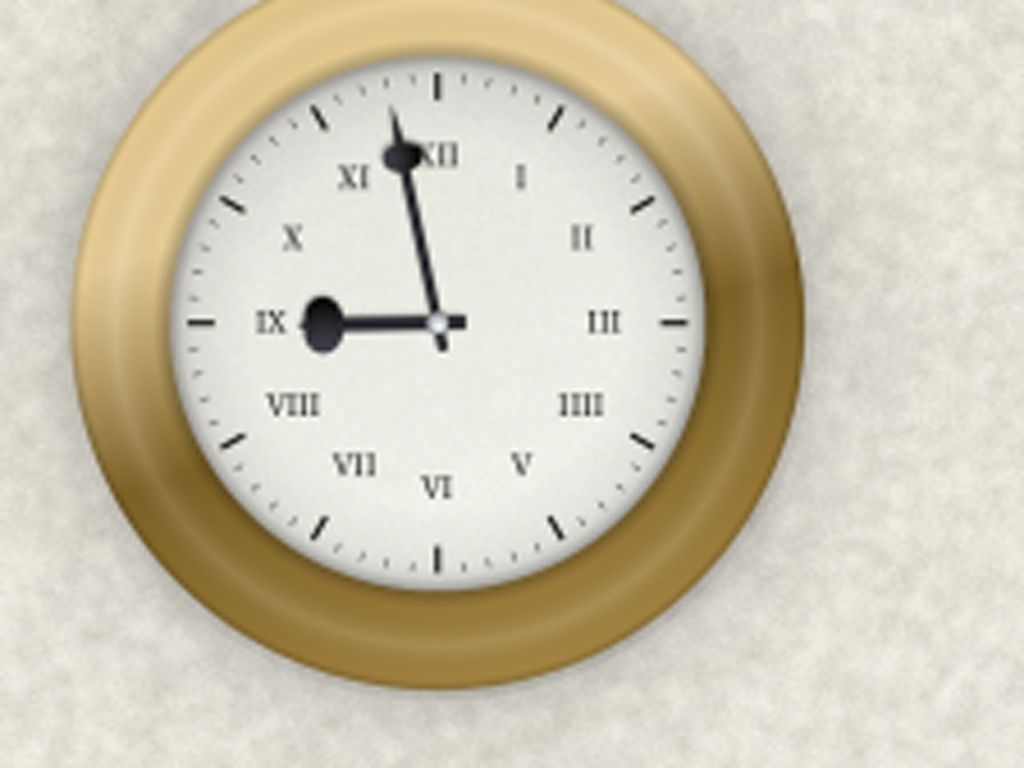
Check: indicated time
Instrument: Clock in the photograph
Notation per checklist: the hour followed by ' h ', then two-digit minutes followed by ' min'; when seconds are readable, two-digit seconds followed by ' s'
8 h 58 min
